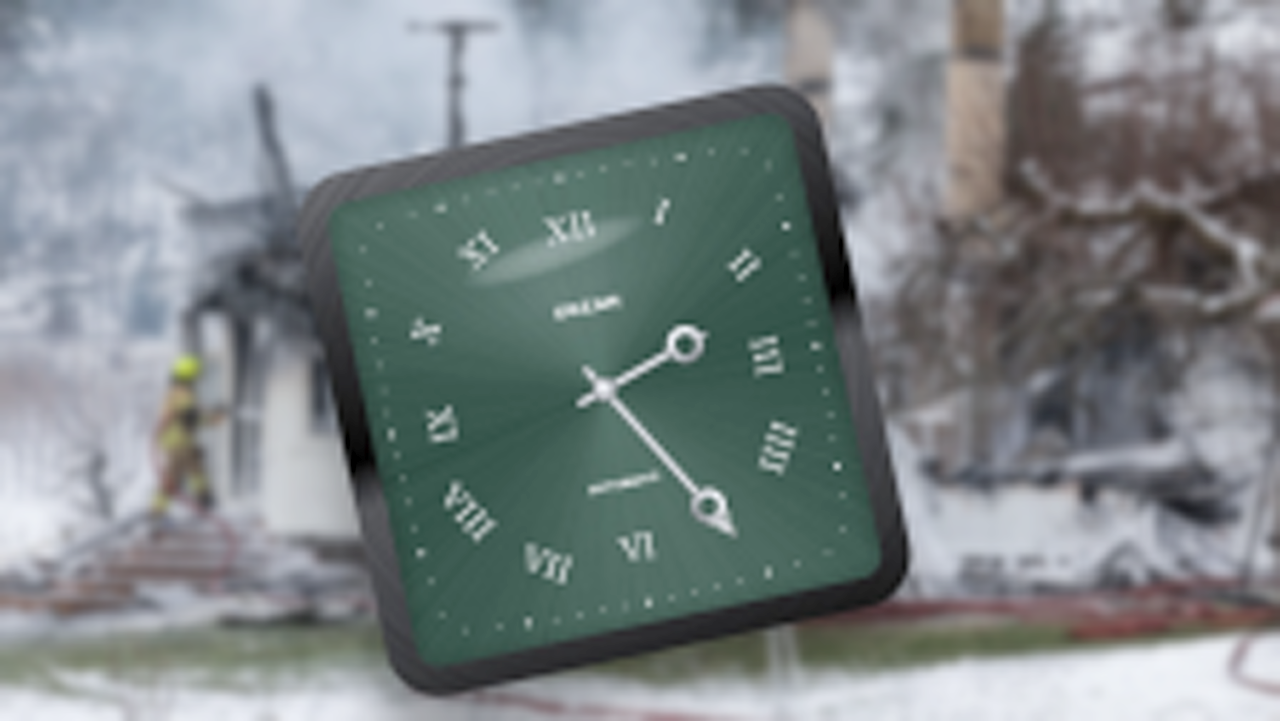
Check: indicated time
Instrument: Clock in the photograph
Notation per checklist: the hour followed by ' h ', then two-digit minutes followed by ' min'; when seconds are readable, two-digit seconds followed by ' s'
2 h 25 min
